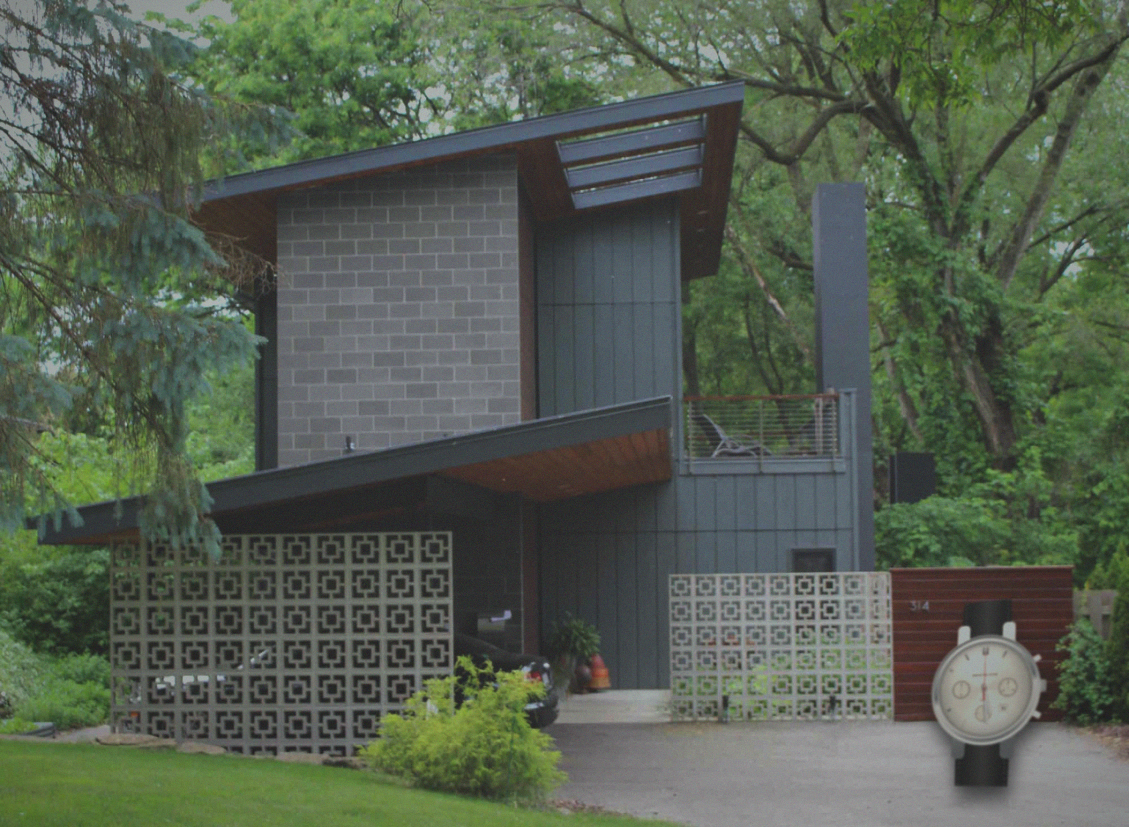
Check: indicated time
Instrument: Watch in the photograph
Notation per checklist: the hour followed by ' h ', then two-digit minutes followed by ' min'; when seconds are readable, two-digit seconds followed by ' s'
5 h 29 min
